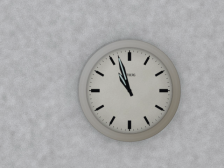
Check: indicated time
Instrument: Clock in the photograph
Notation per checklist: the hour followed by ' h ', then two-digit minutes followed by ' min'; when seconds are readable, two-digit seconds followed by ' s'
10 h 57 min
